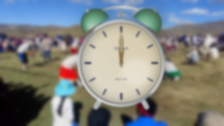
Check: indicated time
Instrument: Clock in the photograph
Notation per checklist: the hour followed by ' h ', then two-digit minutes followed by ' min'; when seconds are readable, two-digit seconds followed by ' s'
12 h 00 min
